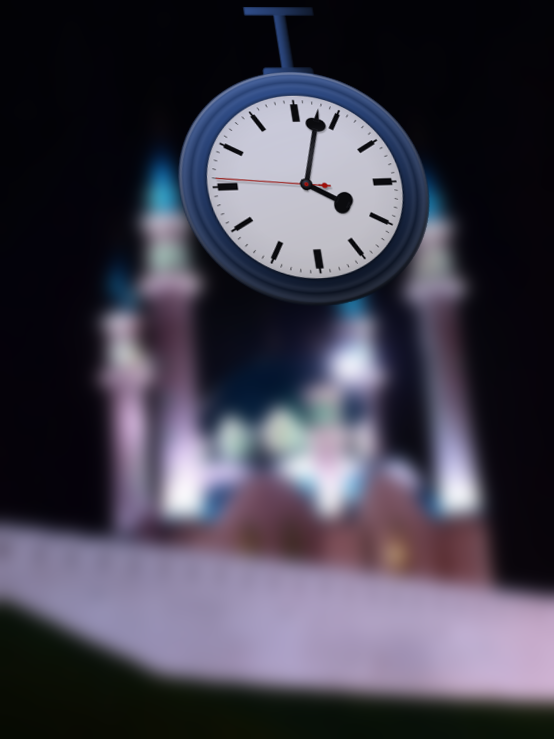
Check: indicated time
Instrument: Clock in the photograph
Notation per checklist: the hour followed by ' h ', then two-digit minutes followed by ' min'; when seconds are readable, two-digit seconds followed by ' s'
4 h 02 min 46 s
